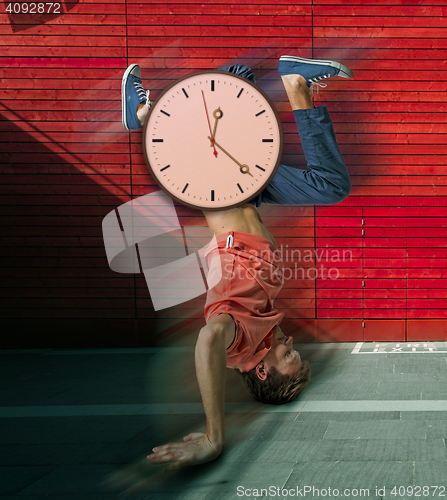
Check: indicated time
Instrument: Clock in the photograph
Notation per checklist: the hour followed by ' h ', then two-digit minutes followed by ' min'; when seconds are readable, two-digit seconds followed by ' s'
12 h 21 min 58 s
